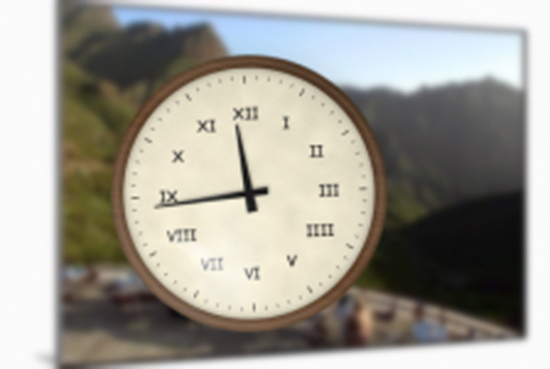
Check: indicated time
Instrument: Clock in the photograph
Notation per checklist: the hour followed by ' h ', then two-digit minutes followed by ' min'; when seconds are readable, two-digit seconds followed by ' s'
11 h 44 min
